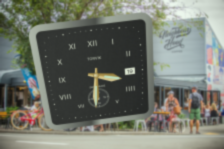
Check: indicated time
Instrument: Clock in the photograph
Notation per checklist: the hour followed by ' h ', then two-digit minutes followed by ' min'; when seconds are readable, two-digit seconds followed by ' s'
3 h 31 min
